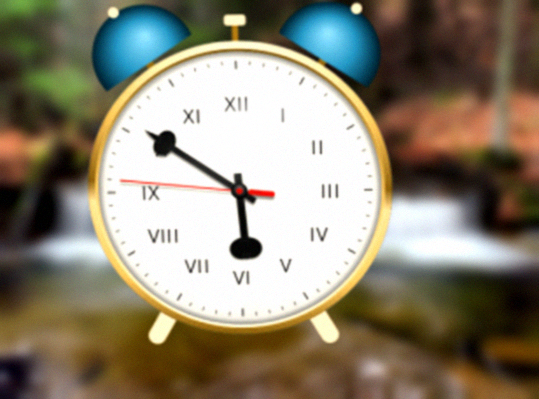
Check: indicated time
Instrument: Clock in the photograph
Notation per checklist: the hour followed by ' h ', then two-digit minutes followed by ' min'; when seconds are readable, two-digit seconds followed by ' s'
5 h 50 min 46 s
